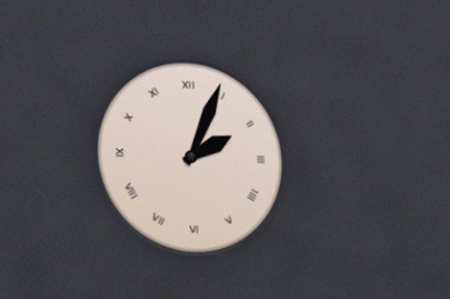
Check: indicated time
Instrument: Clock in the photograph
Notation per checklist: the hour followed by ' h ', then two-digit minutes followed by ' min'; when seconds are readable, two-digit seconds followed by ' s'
2 h 04 min
